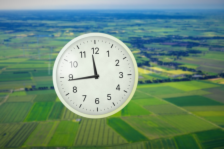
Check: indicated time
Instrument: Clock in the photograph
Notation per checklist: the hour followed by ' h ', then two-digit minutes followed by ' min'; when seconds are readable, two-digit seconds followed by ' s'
11 h 44 min
